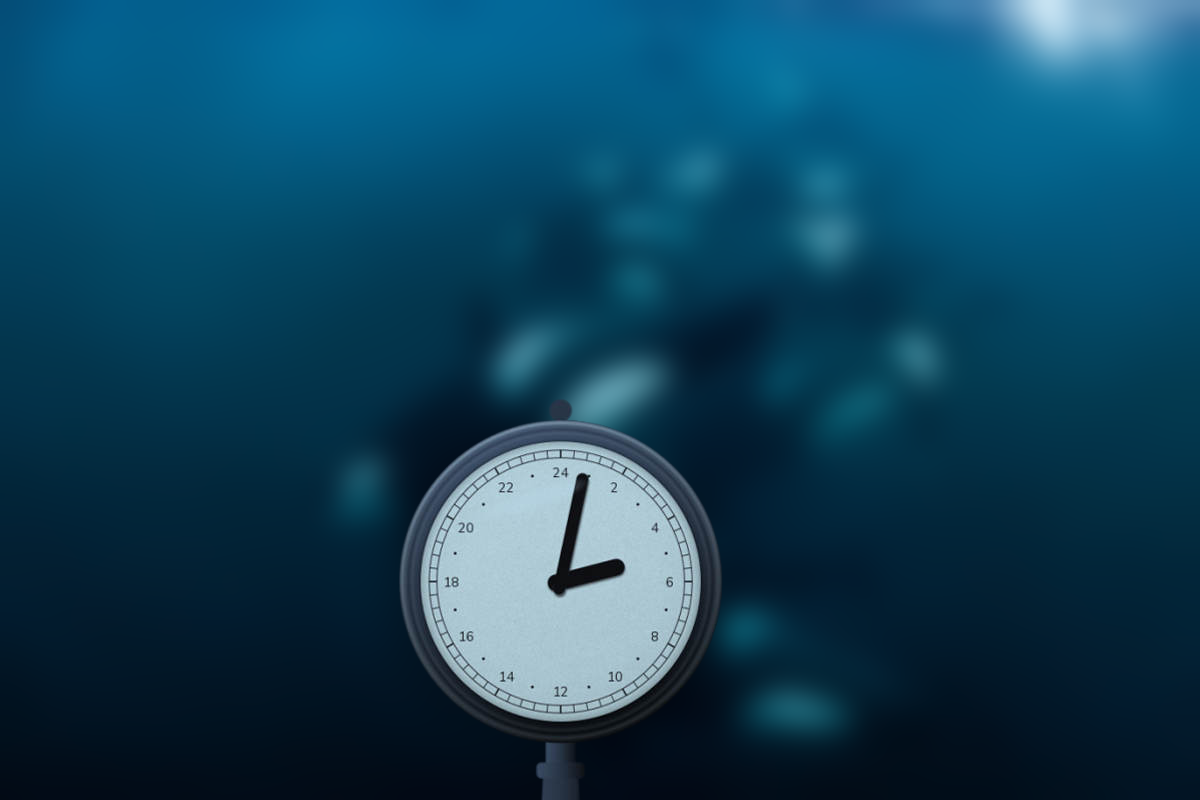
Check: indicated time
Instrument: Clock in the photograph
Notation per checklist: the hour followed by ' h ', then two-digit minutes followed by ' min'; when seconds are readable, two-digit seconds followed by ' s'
5 h 02 min
